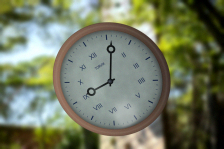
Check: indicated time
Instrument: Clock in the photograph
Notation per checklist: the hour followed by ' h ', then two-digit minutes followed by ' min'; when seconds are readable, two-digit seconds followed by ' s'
9 h 06 min
